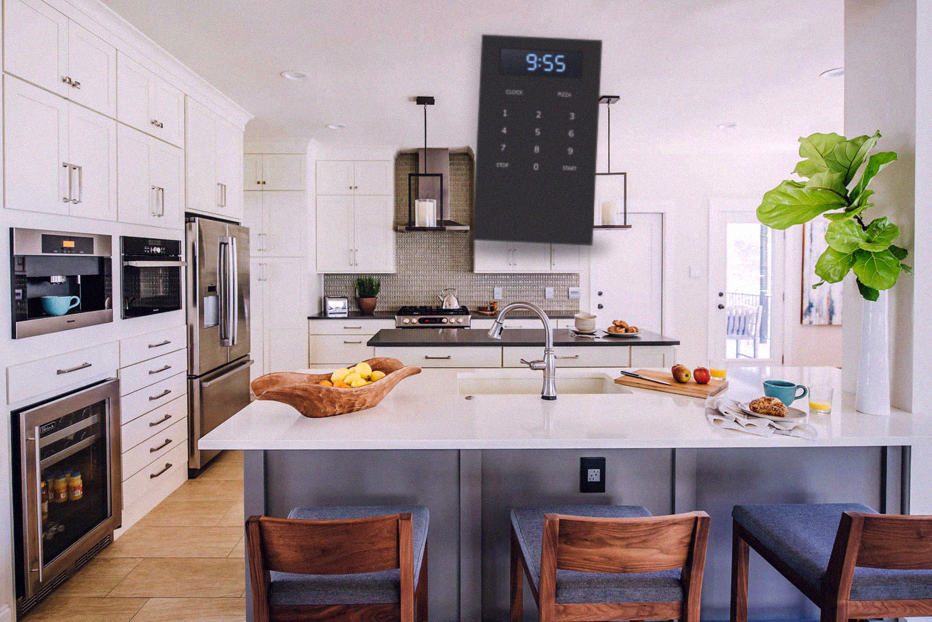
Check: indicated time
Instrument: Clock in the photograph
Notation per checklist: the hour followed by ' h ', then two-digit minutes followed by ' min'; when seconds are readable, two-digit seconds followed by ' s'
9 h 55 min
